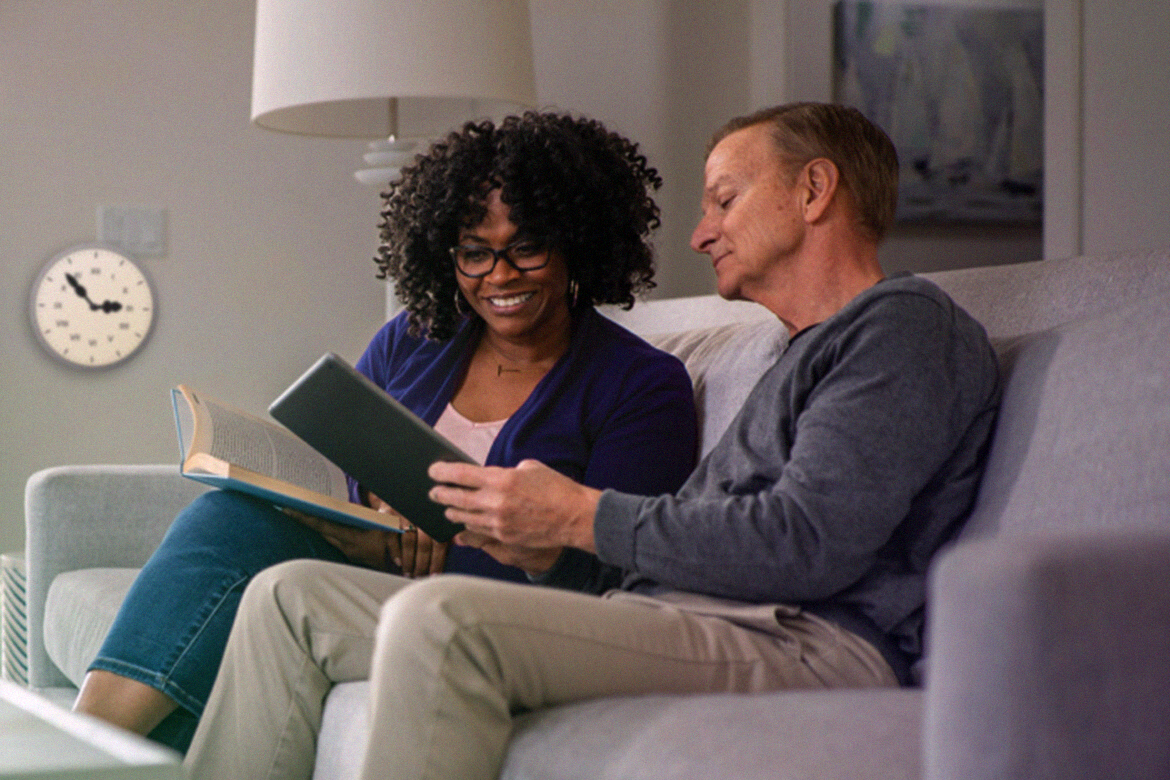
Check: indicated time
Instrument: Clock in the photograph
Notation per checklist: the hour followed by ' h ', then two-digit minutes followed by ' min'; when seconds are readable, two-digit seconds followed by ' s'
2 h 53 min
